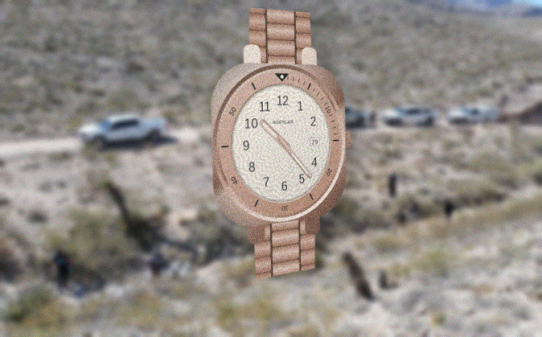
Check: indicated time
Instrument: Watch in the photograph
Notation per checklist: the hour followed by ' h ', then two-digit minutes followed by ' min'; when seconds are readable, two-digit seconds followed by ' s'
10 h 23 min
